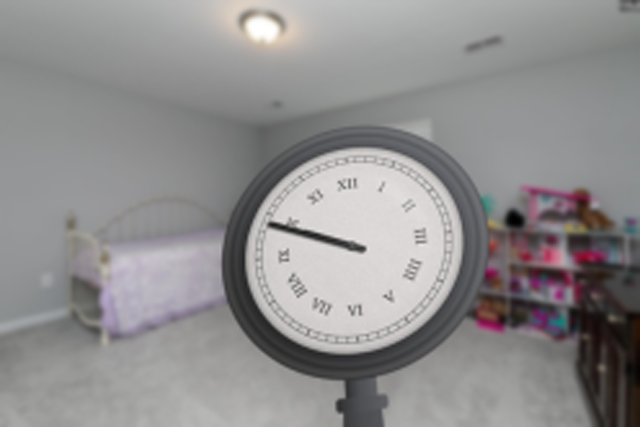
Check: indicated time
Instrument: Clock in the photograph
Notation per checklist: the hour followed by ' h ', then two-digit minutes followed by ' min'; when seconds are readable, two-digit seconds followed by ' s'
9 h 49 min
